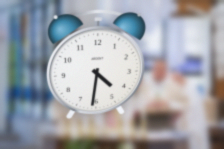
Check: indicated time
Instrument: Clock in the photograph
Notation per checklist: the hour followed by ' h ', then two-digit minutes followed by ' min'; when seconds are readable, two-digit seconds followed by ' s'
4 h 31 min
